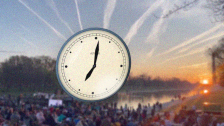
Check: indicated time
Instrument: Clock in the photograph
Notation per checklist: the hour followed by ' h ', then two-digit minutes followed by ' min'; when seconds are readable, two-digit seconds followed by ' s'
7 h 01 min
